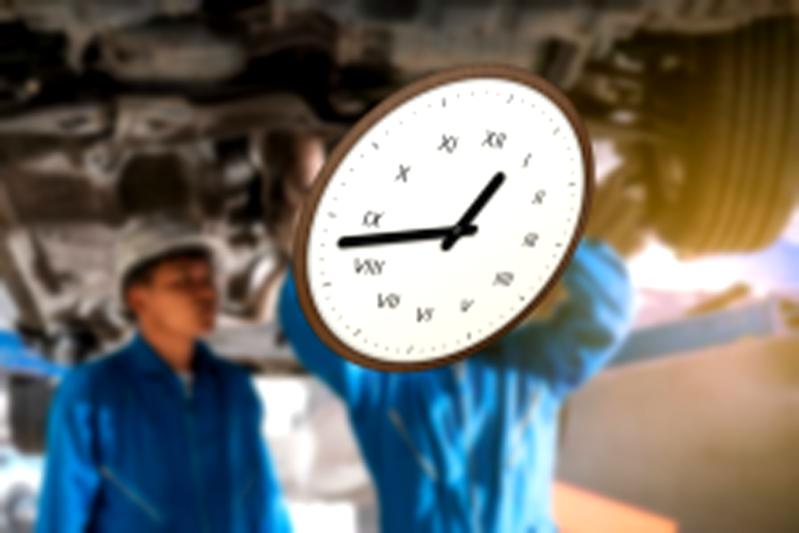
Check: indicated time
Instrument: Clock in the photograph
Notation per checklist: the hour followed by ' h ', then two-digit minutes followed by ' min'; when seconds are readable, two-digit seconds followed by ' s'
12 h 43 min
